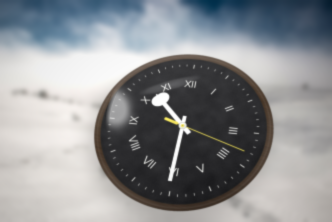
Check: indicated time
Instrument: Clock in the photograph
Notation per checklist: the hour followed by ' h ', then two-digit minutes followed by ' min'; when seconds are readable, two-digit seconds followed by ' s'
10 h 30 min 18 s
